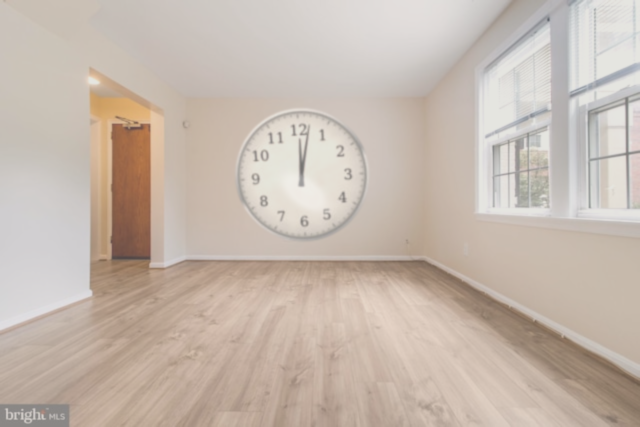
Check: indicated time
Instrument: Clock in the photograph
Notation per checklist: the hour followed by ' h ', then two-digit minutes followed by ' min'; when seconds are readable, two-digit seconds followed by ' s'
12 h 02 min
